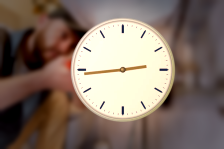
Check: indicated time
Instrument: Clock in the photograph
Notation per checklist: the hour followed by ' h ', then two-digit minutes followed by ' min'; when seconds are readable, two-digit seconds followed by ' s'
2 h 44 min
